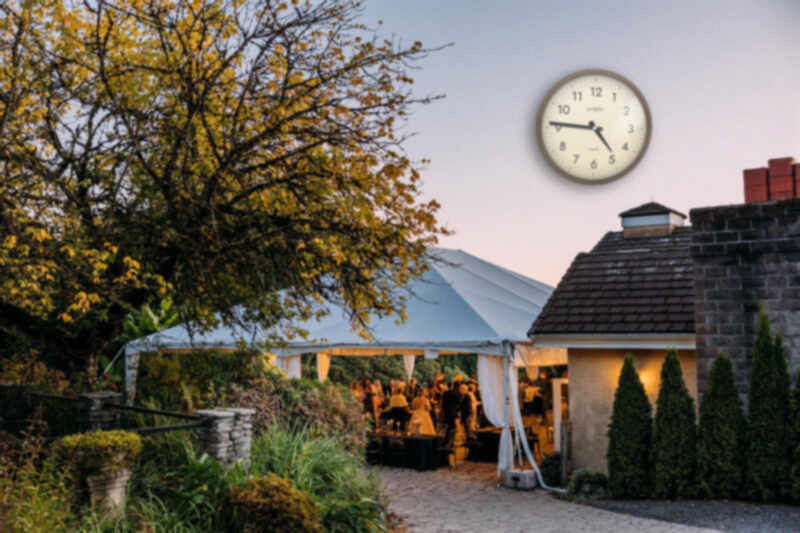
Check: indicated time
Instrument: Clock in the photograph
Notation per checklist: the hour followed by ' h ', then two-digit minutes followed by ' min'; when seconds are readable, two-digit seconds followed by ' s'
4 h 46 min
